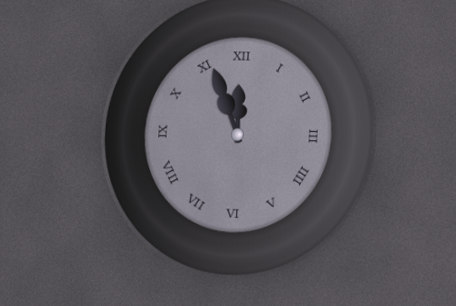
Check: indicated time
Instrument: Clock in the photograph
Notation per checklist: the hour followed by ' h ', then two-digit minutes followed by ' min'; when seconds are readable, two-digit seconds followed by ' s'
11 h 56 min
